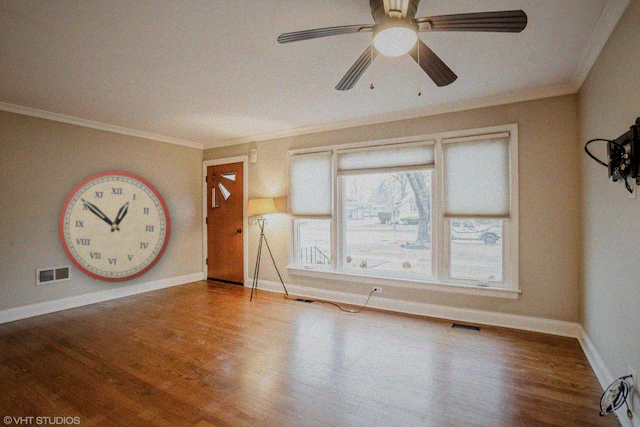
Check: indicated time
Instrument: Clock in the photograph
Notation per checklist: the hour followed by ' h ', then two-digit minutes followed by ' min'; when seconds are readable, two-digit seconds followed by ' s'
12 h 51 min
